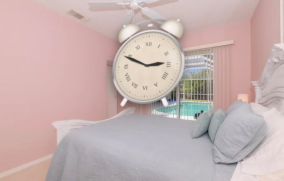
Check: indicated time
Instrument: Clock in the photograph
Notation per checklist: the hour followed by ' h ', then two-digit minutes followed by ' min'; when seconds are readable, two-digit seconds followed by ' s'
2 h 49 min
